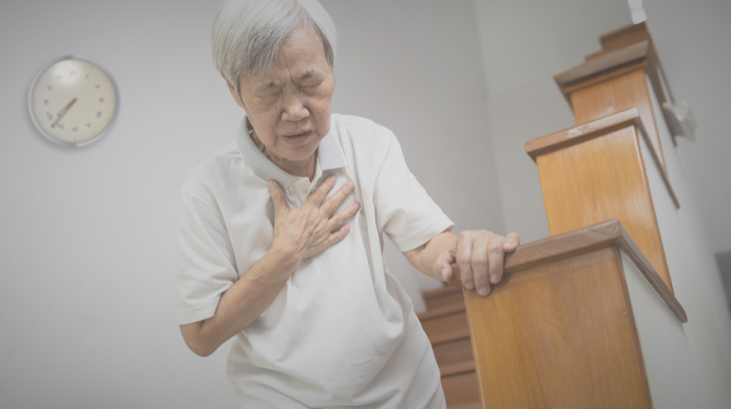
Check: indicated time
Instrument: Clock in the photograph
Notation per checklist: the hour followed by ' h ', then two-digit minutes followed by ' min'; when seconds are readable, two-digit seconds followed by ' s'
7 h 37 min
